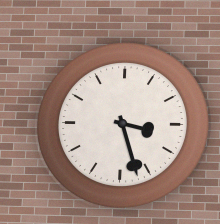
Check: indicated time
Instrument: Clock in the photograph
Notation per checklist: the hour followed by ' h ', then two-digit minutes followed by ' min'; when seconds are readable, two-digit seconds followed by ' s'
3 h 27 min
